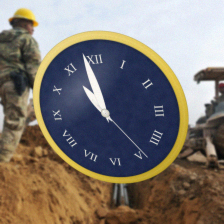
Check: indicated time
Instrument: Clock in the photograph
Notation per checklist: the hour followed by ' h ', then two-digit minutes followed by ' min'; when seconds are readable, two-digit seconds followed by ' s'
10 h 58 min 24 s
